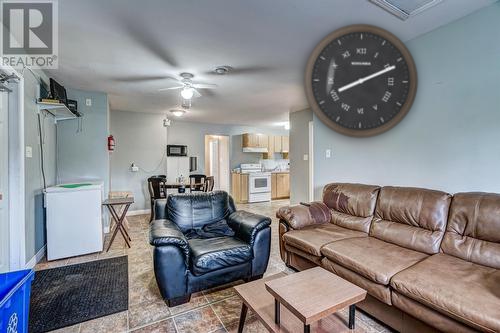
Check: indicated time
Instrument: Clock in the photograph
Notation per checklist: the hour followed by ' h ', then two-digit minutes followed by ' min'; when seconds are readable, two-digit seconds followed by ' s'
8 h 11 min
